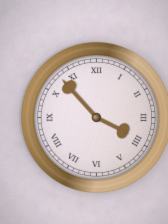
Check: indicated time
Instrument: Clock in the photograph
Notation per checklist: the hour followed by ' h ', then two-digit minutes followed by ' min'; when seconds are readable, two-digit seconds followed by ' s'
3 h 53 min
